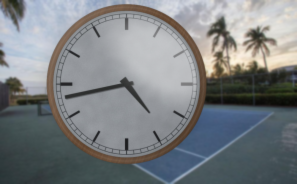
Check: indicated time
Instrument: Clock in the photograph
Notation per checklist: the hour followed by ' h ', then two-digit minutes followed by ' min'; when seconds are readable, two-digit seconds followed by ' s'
4 h 43 min
